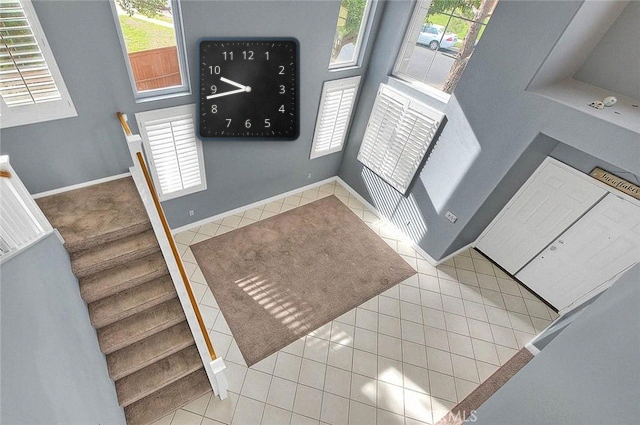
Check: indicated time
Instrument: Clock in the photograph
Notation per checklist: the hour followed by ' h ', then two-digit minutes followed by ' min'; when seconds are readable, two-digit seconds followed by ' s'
9 h 43 min
